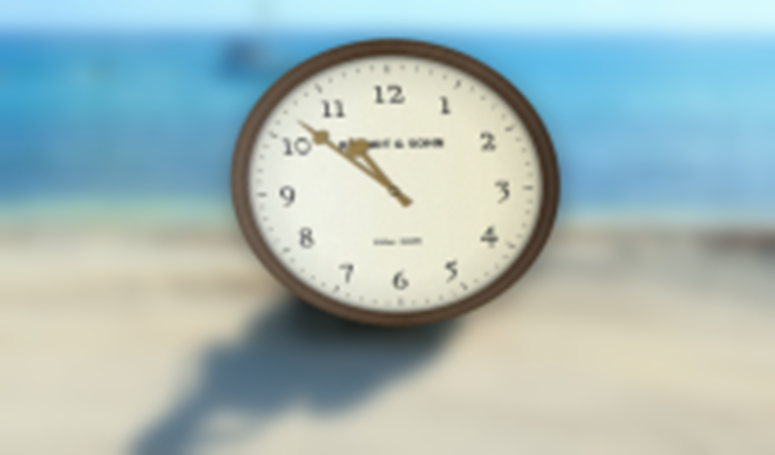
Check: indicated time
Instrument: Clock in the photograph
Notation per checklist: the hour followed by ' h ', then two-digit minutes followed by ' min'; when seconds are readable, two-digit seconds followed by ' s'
10 h 52 min
